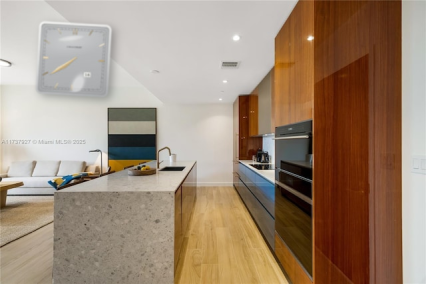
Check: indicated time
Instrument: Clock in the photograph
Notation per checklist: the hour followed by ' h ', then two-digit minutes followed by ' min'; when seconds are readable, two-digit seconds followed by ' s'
7 h 39 min
